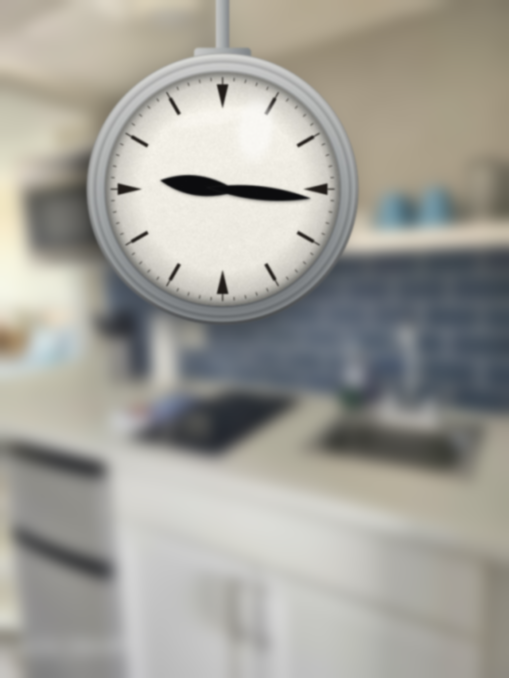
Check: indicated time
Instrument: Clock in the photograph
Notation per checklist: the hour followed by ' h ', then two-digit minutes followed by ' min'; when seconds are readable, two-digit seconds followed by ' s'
9 h 16 min
